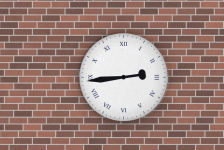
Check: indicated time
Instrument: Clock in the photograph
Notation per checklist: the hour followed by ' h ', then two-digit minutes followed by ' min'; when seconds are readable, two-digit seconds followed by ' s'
2 h 44 min
